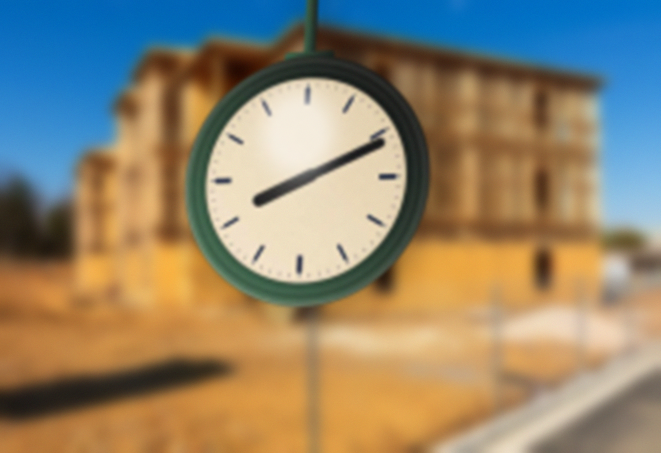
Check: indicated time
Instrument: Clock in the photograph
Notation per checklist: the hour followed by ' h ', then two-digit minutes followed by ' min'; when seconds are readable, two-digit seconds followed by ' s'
8 h 11 min
